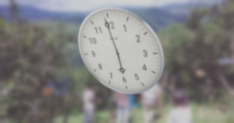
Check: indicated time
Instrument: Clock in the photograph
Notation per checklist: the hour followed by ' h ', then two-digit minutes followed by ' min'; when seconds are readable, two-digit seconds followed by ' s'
5 h 59 min
